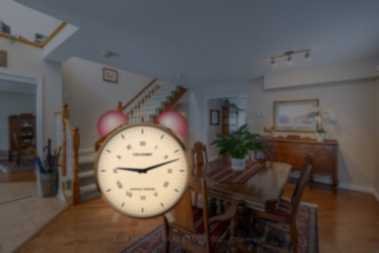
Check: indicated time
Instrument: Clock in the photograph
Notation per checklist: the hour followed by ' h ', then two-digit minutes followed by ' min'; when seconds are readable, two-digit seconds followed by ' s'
9 h 12 min
